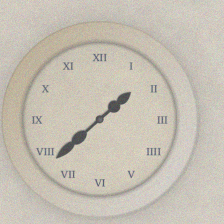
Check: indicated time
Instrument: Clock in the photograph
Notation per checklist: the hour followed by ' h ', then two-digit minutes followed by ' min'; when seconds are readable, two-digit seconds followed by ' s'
1 h 38 min
